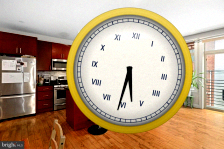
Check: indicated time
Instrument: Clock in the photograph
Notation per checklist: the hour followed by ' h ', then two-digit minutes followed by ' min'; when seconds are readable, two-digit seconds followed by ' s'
5 h 31 min
